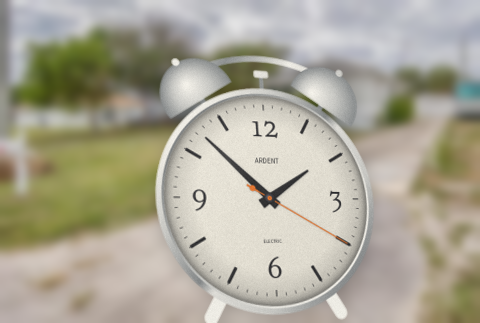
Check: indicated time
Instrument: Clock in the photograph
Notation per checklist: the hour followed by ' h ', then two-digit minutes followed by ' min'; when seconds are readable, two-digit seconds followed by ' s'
1 h 52 min 20 s
